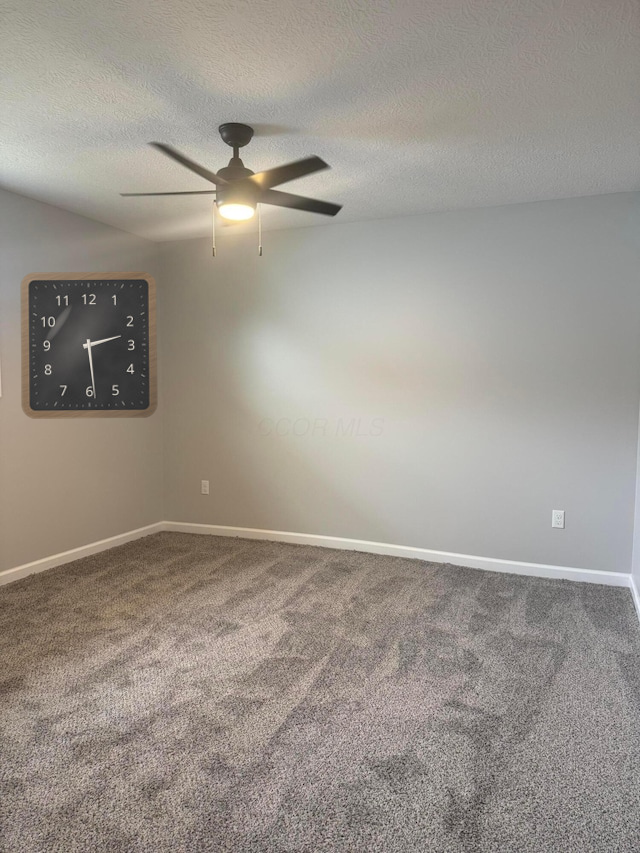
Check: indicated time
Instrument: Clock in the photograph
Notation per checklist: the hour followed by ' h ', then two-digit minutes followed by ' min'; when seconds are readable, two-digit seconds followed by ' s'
2 h 29 min
